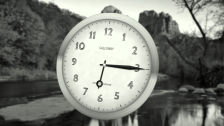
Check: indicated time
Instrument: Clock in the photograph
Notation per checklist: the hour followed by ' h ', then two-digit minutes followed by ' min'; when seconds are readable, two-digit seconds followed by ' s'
6 h 15 min
